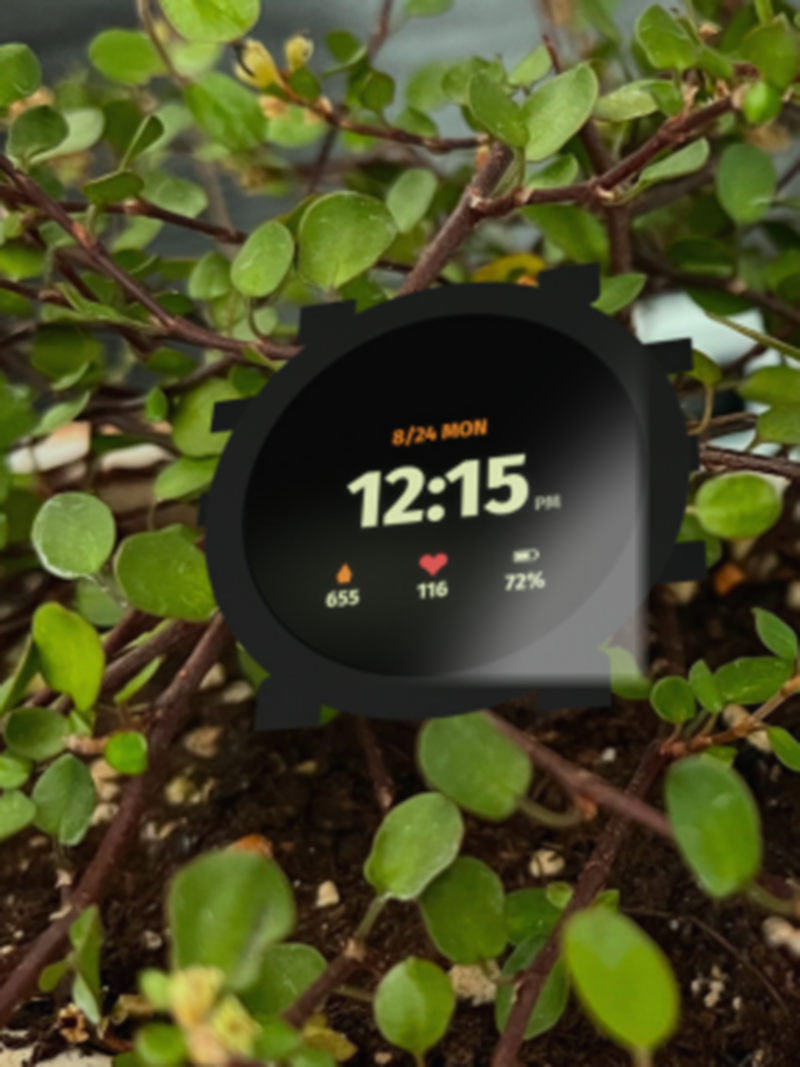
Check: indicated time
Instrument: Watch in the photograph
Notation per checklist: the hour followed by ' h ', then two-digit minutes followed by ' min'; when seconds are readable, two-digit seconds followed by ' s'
12 h 15 min
